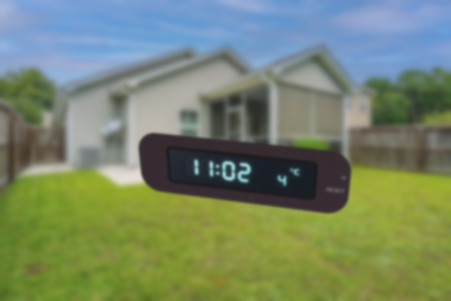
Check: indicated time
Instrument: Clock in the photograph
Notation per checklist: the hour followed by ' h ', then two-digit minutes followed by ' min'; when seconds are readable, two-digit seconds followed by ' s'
11 h 02 min
